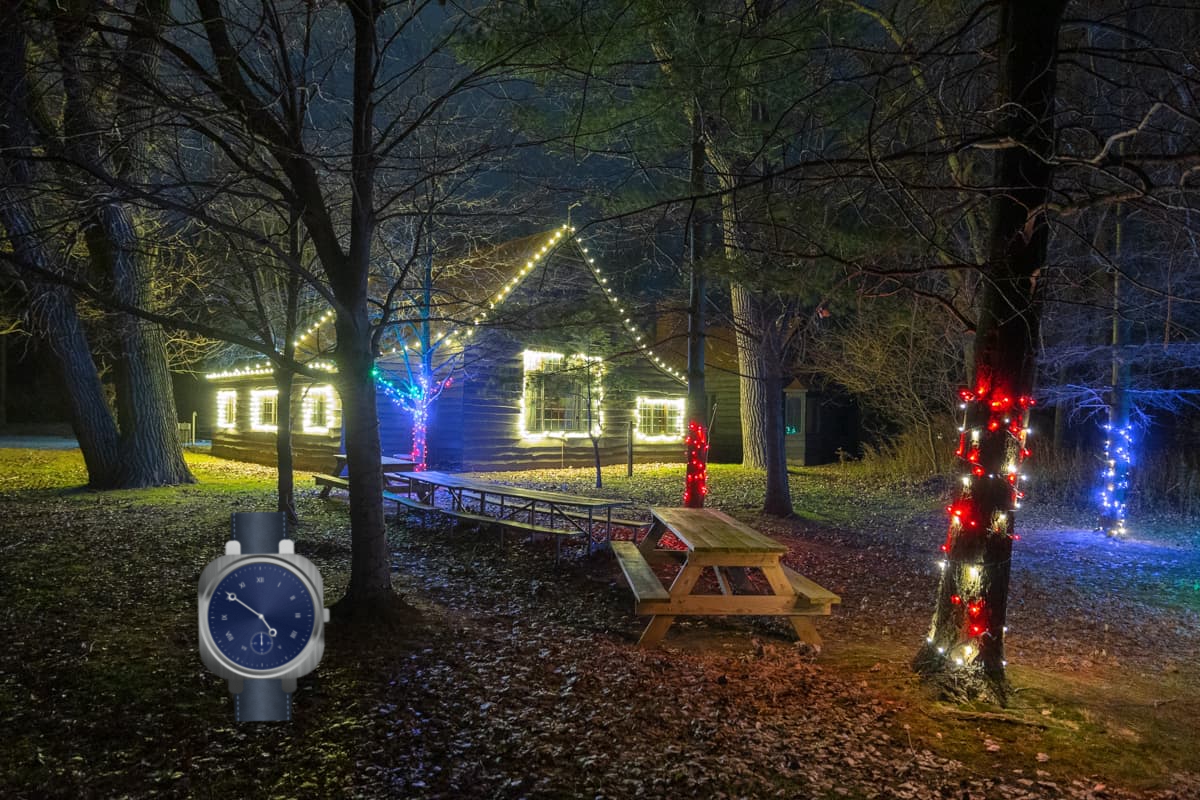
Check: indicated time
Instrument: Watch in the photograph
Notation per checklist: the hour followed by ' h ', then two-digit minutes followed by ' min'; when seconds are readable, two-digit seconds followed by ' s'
4 h 51 min
